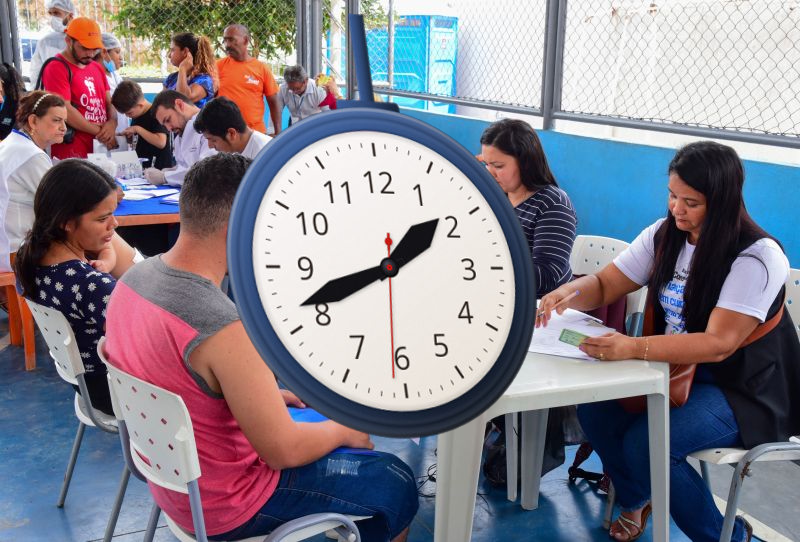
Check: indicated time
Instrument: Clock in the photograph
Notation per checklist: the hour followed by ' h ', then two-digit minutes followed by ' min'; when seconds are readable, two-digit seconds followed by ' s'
1 h 41 min 31 s
